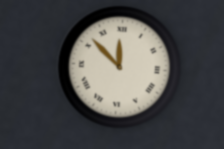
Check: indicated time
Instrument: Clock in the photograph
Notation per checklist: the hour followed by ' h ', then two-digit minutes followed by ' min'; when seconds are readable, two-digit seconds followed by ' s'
11 h 52 min
